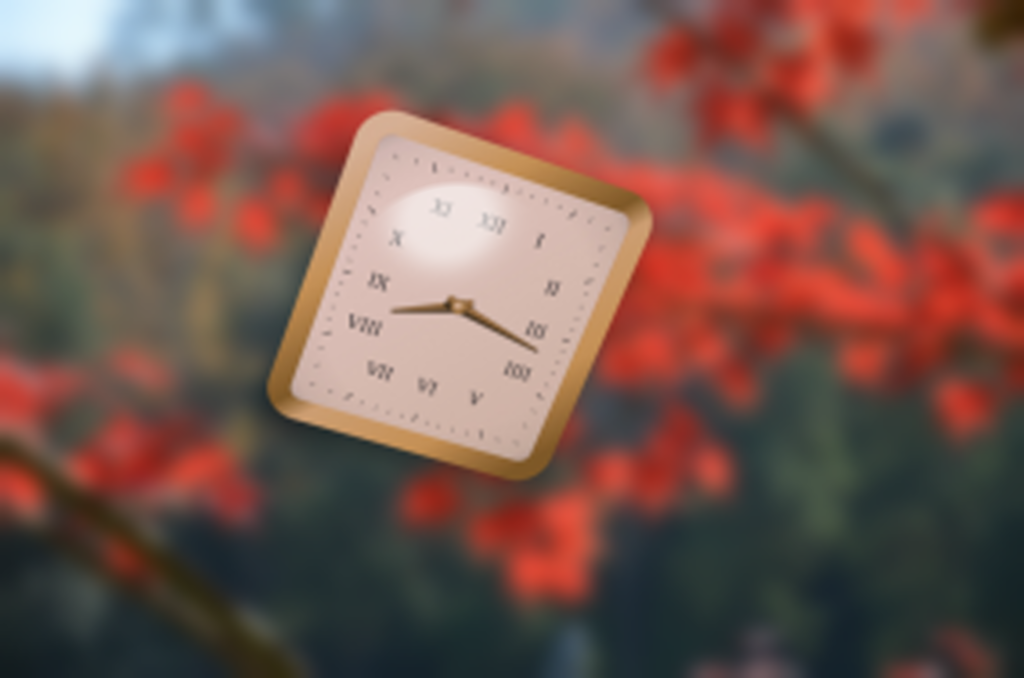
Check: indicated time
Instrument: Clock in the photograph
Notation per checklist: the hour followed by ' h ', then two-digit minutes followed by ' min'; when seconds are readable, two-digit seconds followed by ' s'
8 h 17 min
